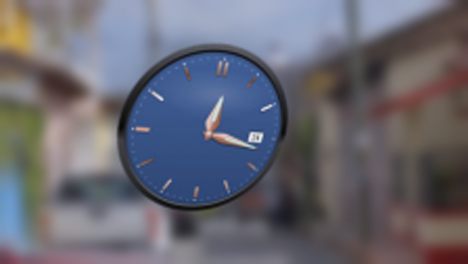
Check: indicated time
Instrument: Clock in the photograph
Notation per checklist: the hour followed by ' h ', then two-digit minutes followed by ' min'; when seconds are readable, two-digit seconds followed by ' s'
12 h 17 min
